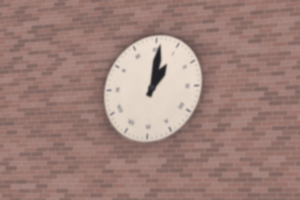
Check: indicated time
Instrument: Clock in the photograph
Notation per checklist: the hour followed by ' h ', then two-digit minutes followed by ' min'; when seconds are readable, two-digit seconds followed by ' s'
1 h 01 min
